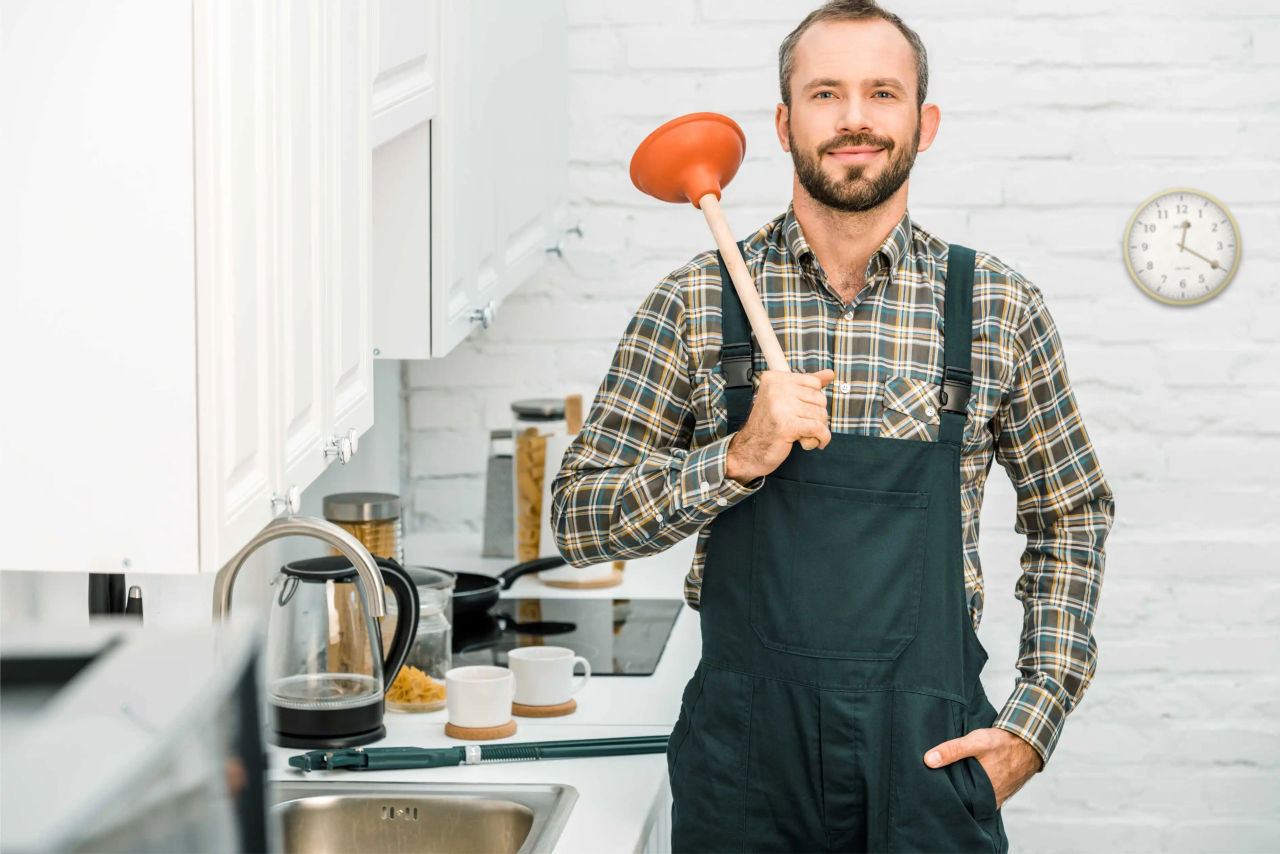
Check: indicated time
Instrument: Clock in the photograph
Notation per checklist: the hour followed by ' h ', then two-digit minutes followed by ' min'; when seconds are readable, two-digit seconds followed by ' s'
12 h 20 min
